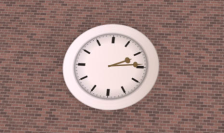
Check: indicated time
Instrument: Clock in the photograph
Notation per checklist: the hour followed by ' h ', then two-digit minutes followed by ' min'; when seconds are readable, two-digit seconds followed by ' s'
2 h 14 min
